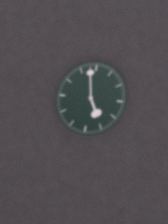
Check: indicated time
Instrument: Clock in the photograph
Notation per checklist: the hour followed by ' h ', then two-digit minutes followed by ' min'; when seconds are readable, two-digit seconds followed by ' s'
4 h 58 min
